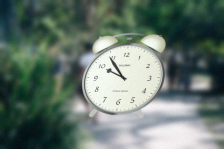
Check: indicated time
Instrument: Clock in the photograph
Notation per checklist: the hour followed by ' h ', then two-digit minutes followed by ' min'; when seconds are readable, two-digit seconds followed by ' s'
9 h 54 min
